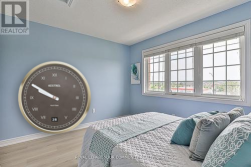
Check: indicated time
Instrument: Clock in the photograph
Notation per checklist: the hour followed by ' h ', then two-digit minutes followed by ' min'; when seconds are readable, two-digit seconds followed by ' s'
9 h 50 min
